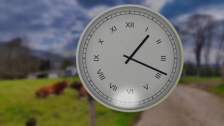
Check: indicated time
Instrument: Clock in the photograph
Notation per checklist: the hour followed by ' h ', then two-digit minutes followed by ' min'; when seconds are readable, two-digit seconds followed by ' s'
1 h 19 min
